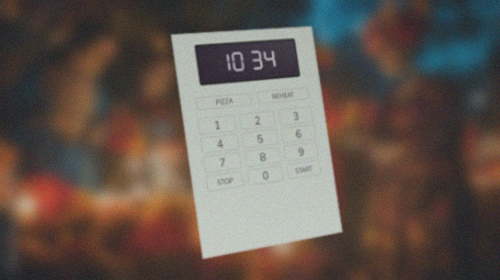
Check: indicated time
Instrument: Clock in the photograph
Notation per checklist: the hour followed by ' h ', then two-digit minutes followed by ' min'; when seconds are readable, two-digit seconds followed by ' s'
10 h 34 min
